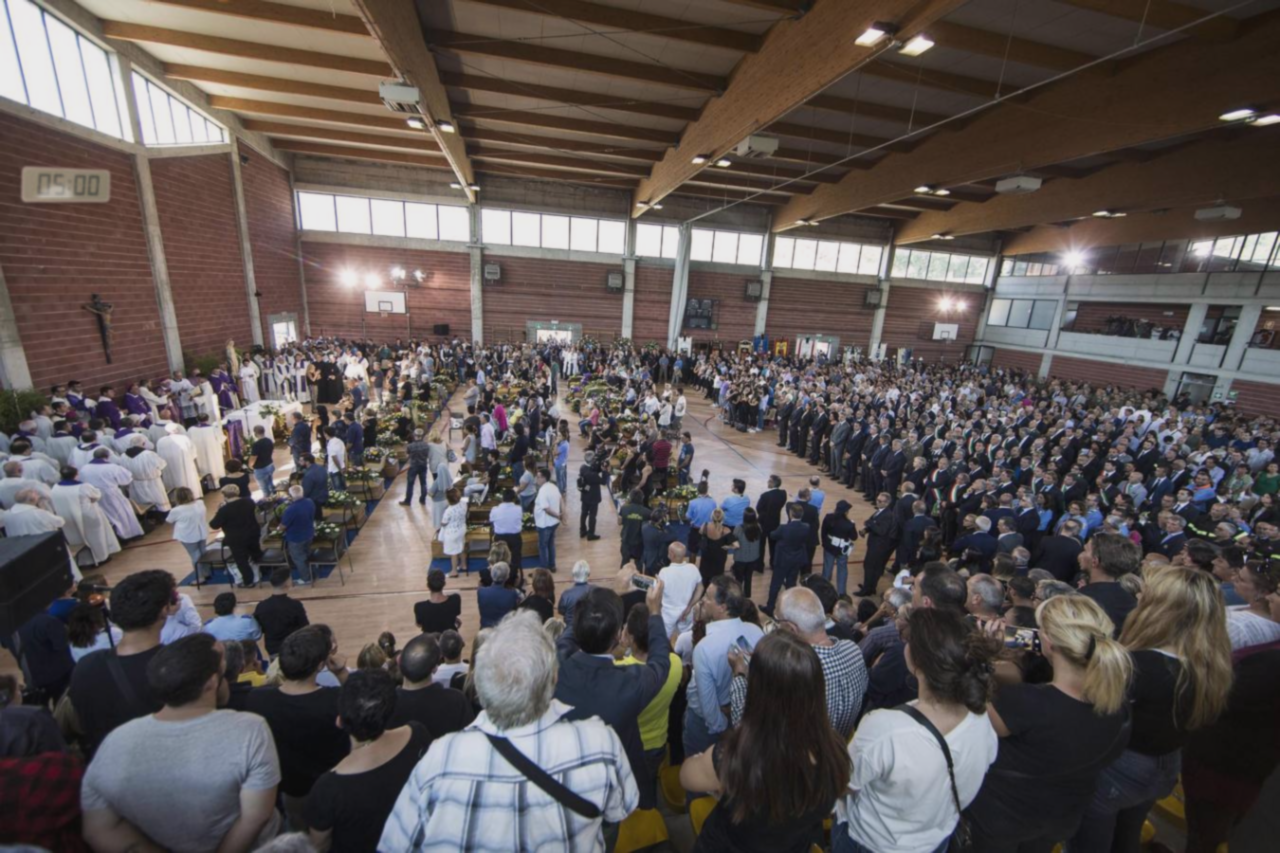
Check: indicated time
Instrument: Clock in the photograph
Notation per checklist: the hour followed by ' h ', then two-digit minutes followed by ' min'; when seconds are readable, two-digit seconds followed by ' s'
5 h 00 min
